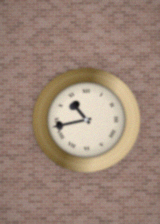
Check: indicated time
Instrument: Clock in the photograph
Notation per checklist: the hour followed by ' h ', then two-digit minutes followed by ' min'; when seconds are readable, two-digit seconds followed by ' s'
10 h 43 min
